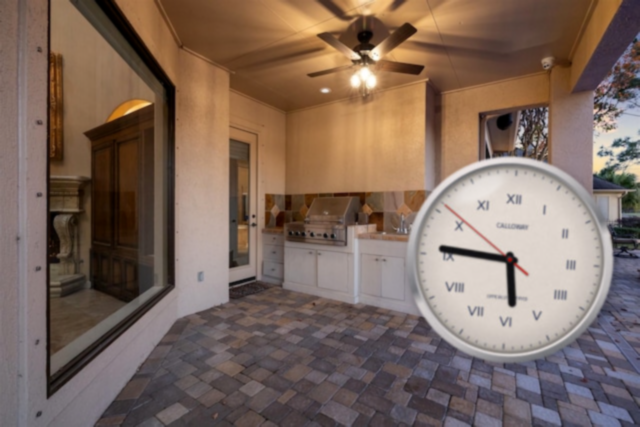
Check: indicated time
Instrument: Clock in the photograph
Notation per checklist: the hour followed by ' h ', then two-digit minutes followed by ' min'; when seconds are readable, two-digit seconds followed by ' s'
5 h 45 min 51 s
